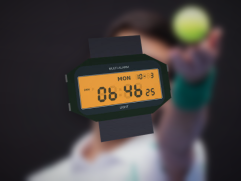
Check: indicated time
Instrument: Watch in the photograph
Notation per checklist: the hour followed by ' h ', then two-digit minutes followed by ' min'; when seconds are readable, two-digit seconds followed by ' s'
6 h 46 min 25 s
